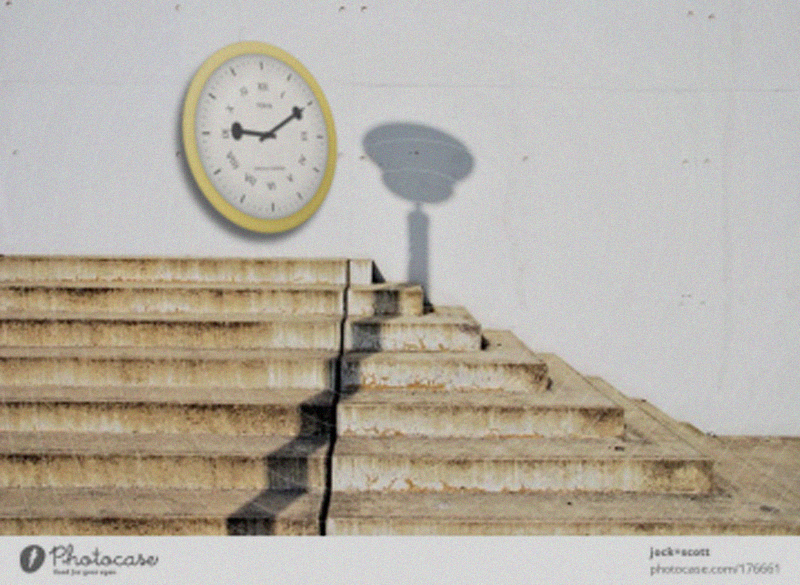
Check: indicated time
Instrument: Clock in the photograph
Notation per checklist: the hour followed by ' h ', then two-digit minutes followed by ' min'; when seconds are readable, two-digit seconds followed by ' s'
9 h 10 min
